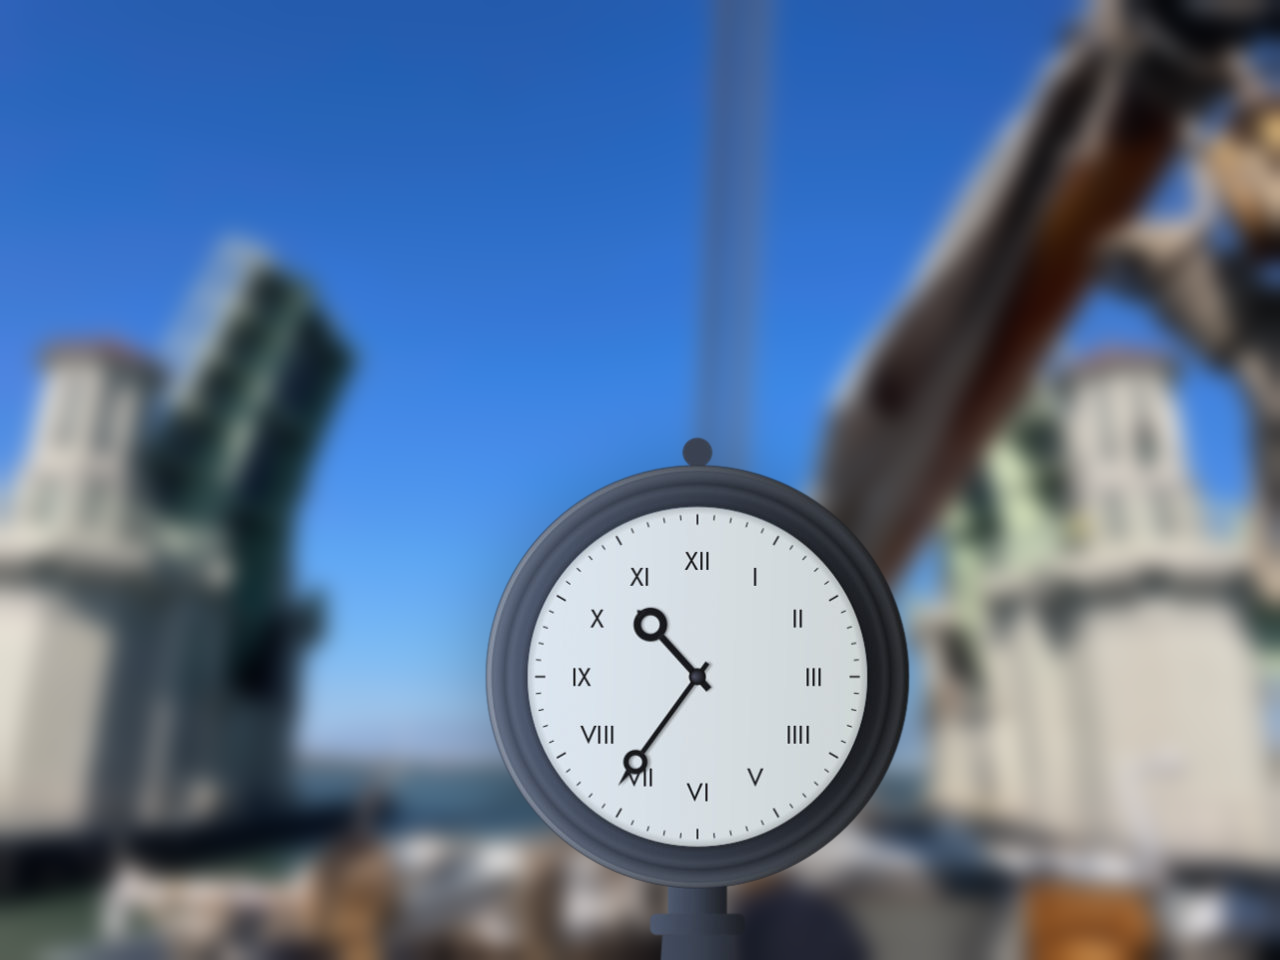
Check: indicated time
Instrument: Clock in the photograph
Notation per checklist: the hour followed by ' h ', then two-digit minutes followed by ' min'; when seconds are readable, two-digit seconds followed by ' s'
10 h 36 min
